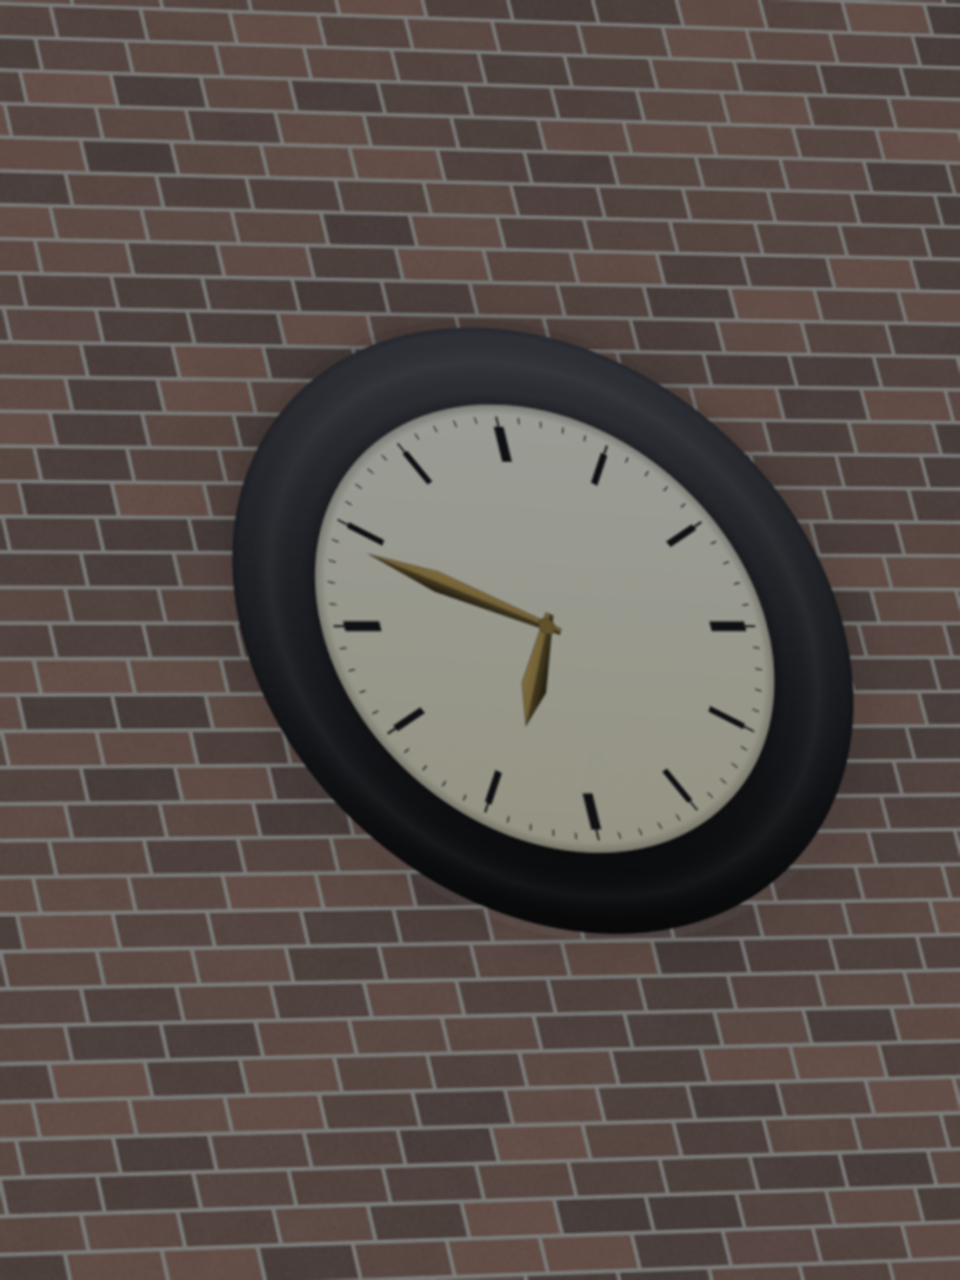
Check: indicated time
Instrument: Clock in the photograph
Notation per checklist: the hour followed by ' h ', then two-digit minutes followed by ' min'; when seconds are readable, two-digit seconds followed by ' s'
6 h 49 min
